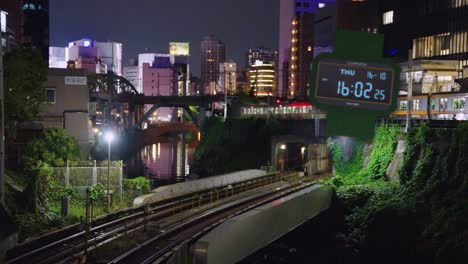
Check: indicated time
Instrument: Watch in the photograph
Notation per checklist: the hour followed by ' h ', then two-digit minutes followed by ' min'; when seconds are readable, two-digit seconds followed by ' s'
16 h 02 min 25 s
